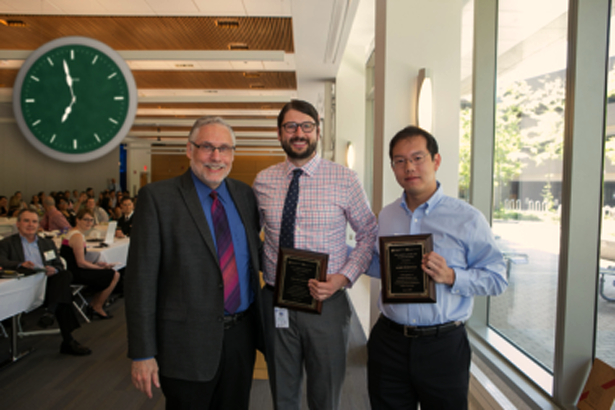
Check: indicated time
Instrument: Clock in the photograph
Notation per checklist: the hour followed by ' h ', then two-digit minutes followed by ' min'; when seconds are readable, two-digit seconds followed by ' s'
6 h 58 min
